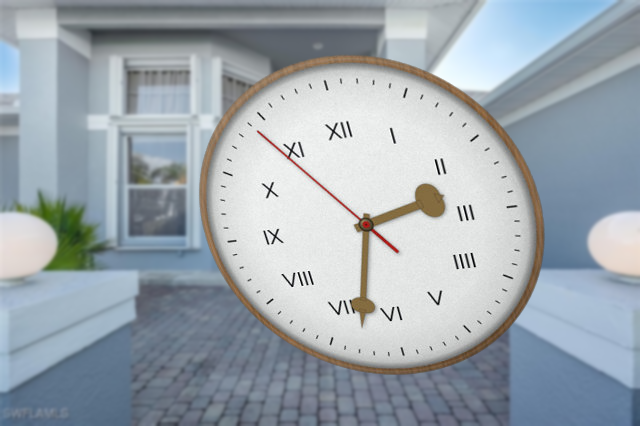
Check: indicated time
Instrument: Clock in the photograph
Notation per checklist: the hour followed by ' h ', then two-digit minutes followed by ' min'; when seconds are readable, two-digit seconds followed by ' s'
2 h 32 min 54 s
